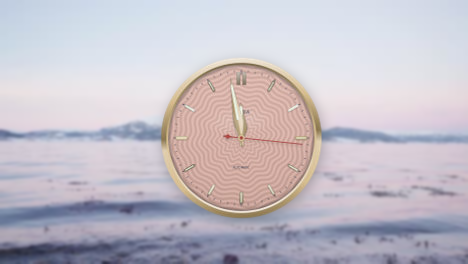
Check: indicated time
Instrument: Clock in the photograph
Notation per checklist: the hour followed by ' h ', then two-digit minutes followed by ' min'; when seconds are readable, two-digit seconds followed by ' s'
11 h 58 min 16 s
